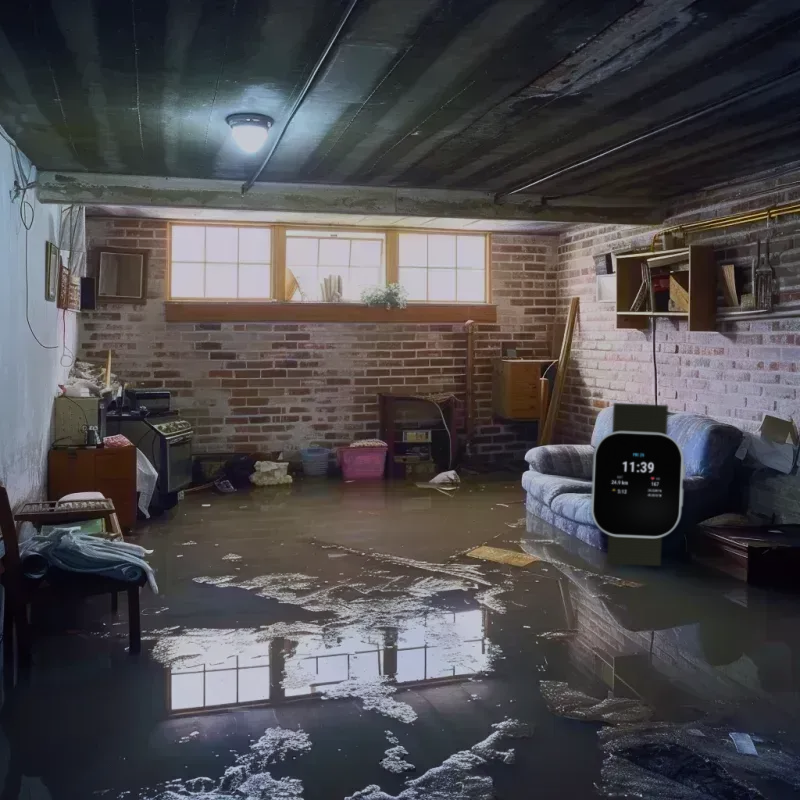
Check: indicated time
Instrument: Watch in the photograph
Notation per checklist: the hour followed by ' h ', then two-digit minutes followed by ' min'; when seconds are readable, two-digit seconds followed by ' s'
11 h 39 min
